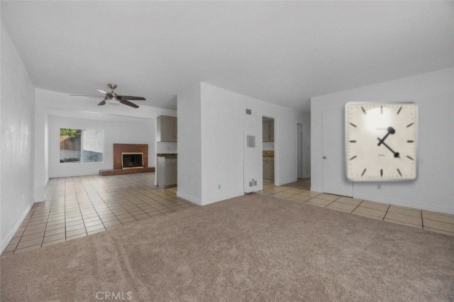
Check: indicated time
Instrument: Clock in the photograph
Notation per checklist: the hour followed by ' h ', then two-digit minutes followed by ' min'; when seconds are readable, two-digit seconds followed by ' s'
1 h 22 min
